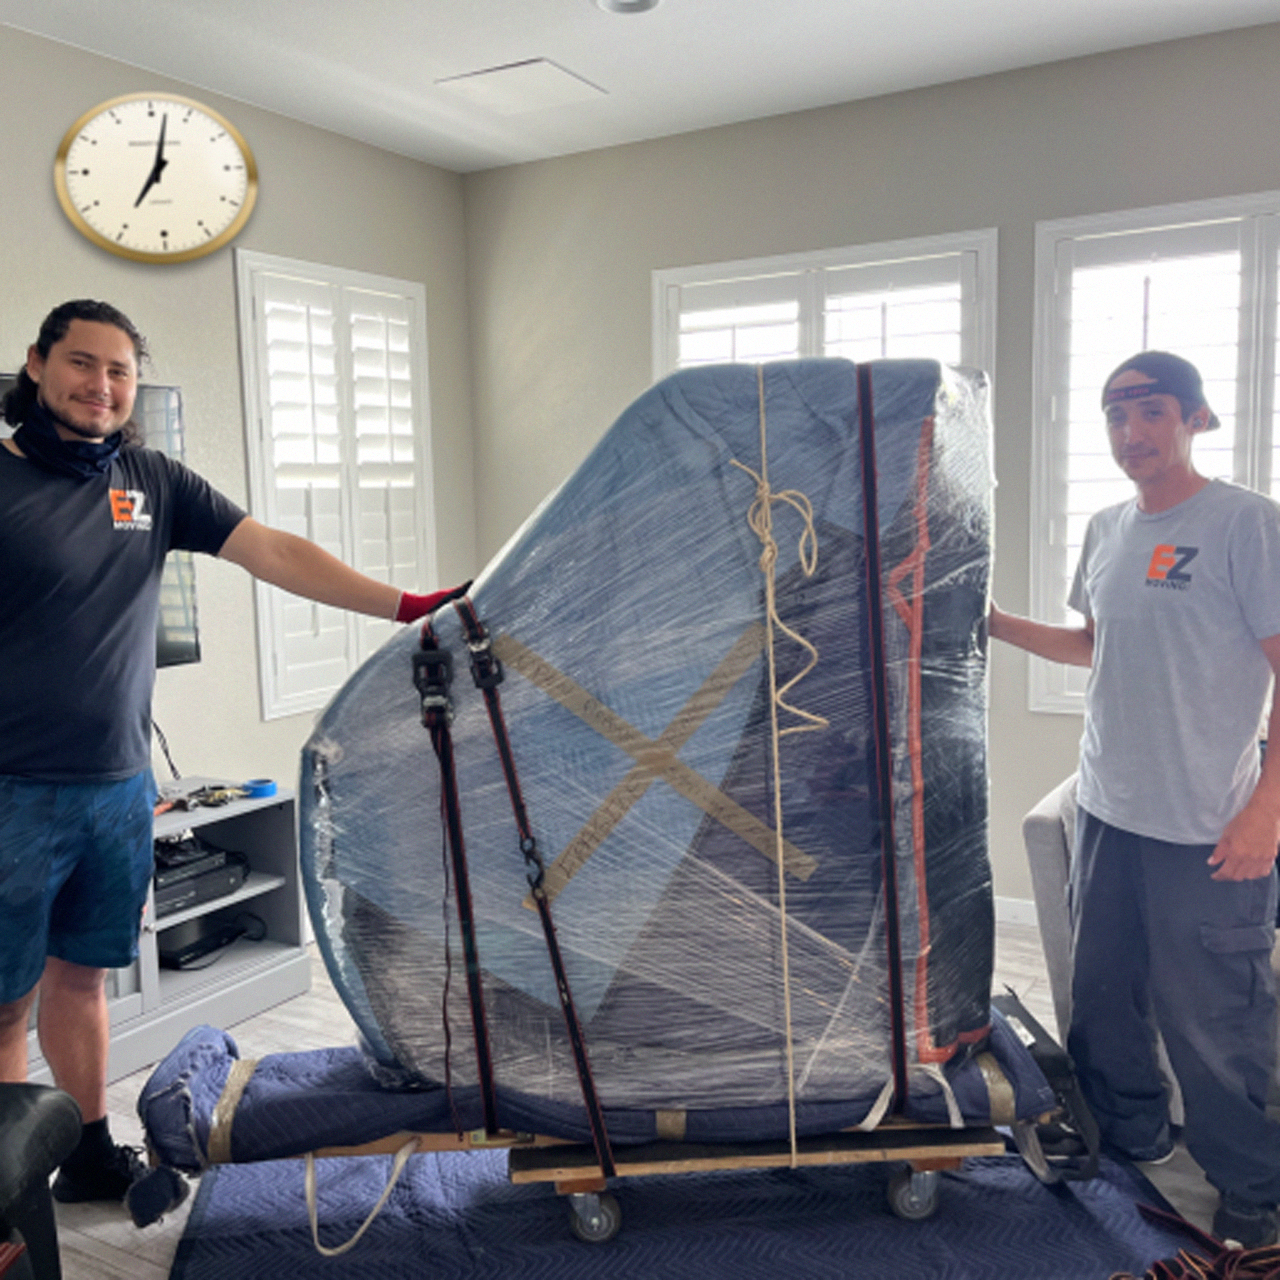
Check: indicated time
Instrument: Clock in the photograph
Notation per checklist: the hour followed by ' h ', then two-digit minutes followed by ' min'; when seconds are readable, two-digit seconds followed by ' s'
7 h 02 min
